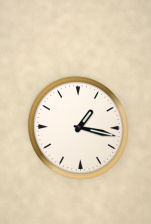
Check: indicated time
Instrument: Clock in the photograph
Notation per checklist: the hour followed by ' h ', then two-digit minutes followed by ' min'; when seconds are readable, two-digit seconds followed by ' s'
1 h 17 min
